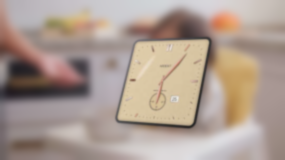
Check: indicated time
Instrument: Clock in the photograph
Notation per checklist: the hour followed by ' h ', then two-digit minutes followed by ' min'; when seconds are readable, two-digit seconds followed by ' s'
6 h 06 min
